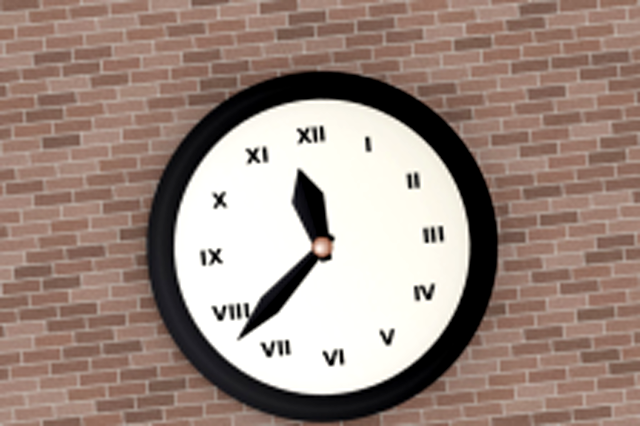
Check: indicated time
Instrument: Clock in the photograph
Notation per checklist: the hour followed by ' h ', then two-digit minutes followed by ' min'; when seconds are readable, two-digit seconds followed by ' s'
11 h 38 min
